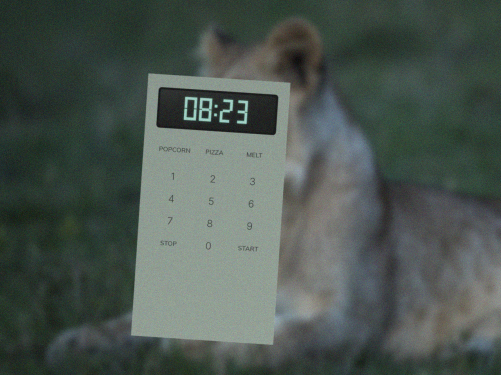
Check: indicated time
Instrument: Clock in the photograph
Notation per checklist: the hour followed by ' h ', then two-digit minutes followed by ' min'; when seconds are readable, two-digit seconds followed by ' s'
8 h 23 min
